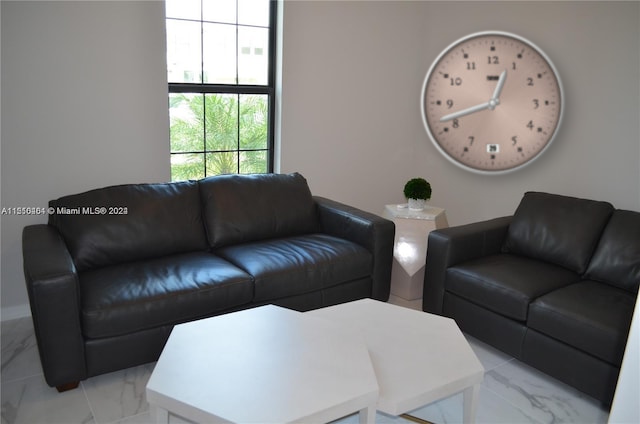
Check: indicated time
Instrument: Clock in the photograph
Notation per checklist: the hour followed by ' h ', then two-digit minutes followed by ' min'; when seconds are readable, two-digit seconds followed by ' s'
12 h 42 min
